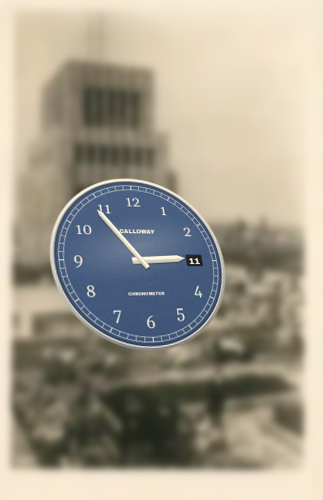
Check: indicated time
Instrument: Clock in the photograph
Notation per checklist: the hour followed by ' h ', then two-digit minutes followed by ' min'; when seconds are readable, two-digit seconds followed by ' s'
2 h 54 min
